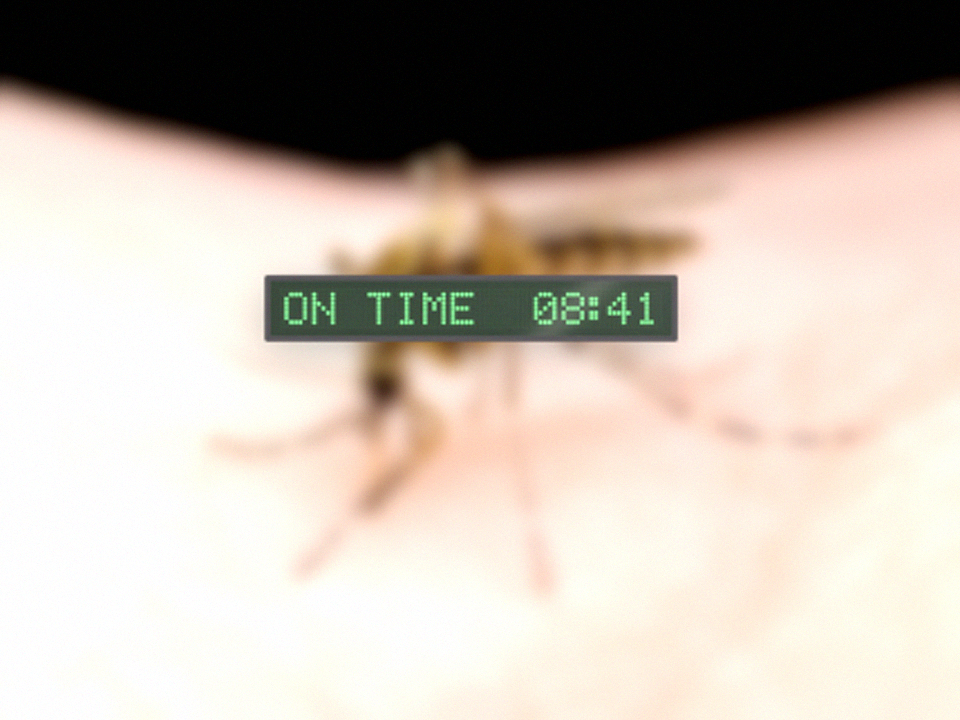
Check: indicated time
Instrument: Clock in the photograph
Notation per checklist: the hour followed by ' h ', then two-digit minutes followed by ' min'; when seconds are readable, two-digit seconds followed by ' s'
8 h 41 min
